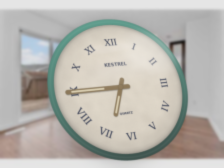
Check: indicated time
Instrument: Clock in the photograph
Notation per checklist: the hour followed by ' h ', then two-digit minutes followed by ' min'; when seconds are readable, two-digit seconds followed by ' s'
6 h 45 min
